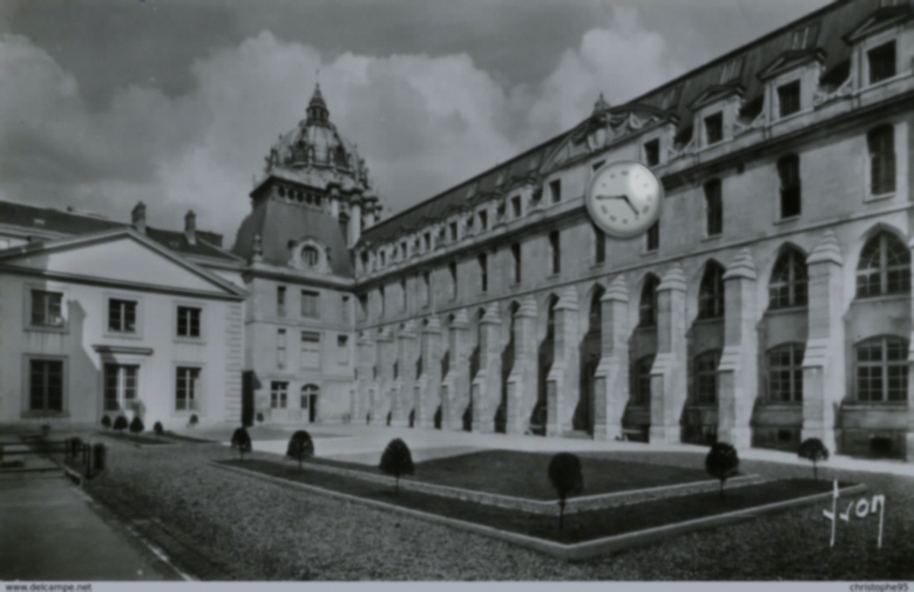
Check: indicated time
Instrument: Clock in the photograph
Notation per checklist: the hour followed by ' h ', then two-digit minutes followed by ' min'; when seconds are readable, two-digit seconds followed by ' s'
4 h 45 min
